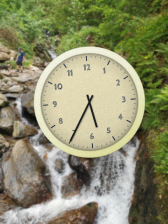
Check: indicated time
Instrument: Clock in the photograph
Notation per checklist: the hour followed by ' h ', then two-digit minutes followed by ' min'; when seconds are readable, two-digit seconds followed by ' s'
5 h 35 min
